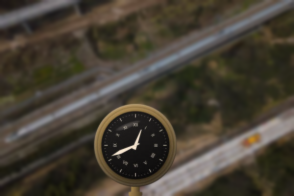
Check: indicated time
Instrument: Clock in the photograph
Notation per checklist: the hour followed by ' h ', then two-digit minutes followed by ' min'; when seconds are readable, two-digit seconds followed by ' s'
12 h 41 min
